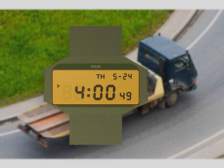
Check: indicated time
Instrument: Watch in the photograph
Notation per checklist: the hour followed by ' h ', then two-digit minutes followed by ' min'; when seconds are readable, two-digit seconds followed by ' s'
4 h 00 min 49 s
